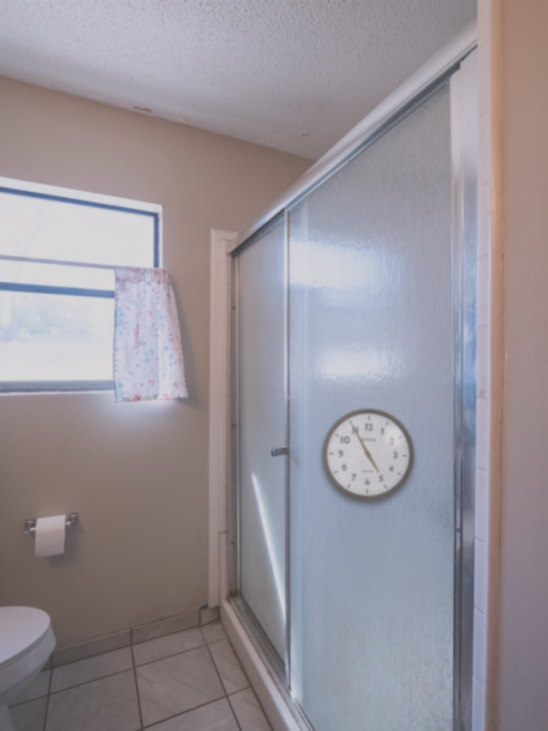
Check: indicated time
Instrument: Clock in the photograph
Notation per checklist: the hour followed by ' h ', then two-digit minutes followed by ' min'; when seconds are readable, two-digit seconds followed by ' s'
4 h 55 min
